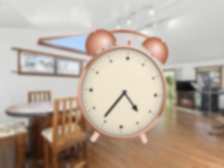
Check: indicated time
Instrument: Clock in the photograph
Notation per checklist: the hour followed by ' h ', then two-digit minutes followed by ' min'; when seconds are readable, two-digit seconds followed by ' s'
4 h 36 min
